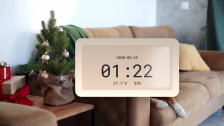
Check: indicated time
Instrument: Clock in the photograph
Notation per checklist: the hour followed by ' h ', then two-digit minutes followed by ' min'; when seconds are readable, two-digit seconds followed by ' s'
1 h 22 min
